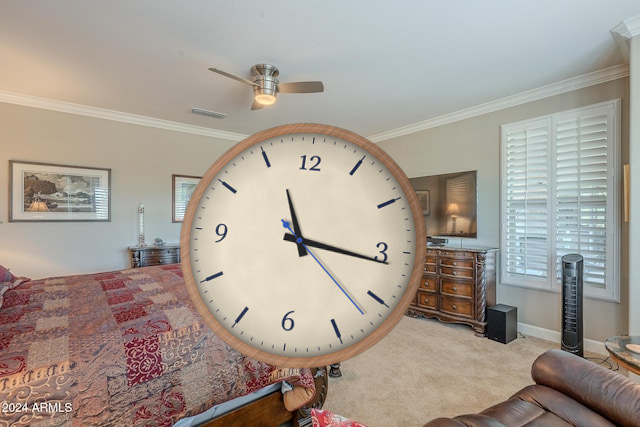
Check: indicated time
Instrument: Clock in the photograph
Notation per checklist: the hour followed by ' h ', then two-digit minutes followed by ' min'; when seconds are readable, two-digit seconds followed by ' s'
11 h 16 min 22 s
